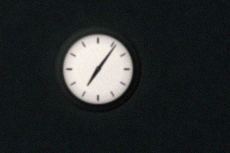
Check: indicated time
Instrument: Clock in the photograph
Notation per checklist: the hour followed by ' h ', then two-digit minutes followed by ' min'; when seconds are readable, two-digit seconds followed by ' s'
7 h 06 min
